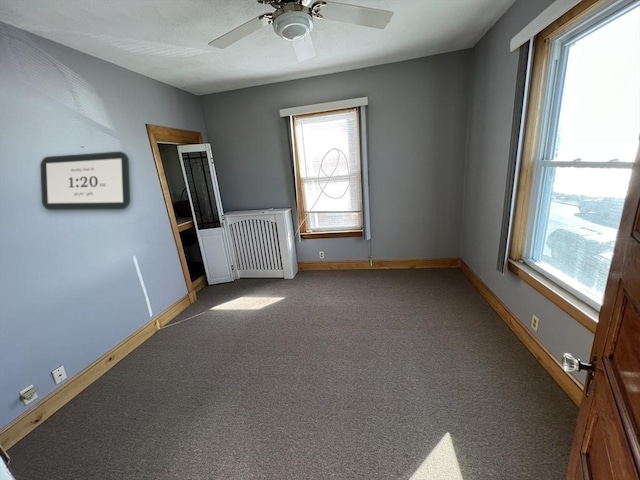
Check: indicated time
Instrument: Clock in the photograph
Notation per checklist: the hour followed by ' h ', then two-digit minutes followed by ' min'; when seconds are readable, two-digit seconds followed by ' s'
1 h 20 min
